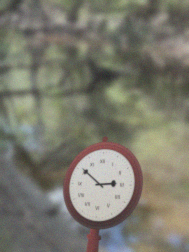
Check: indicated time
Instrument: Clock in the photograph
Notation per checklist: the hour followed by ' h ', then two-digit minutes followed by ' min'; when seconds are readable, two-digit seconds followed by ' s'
2 h 51 min
